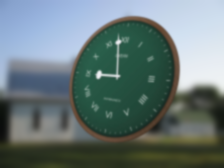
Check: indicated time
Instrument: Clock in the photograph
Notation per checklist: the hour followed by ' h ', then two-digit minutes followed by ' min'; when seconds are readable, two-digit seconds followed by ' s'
8 h 58 min
